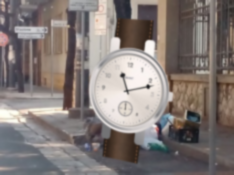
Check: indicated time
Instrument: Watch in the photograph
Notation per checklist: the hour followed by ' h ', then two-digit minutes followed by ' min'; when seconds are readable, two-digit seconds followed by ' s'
11 h 12 min
